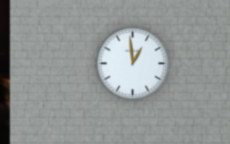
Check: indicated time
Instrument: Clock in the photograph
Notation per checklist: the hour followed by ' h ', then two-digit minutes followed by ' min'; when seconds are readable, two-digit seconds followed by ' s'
12 h 59 min
